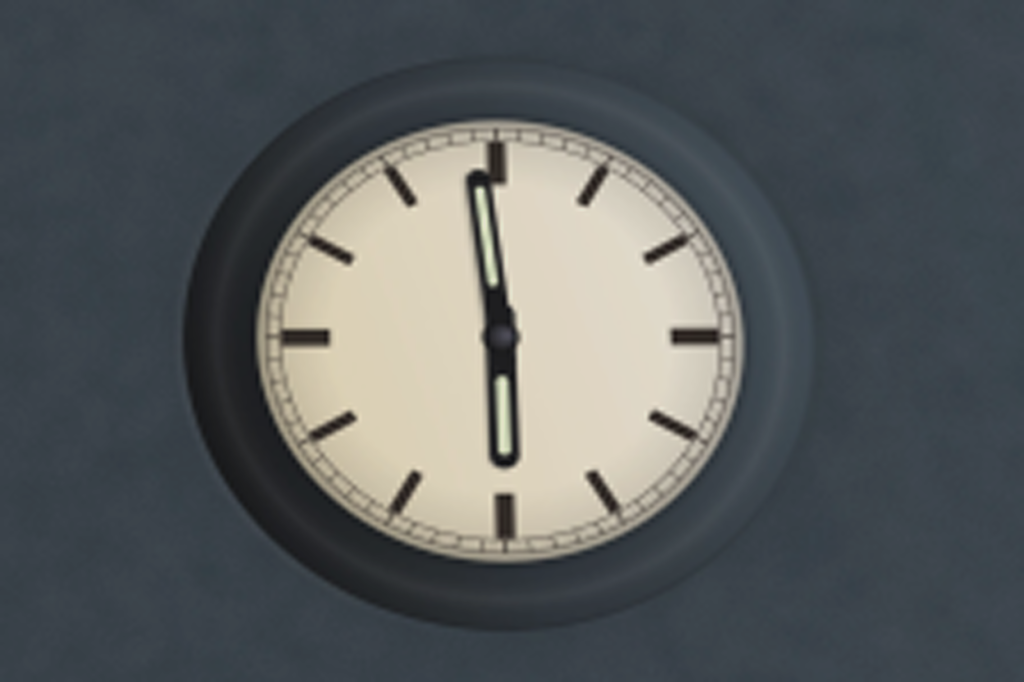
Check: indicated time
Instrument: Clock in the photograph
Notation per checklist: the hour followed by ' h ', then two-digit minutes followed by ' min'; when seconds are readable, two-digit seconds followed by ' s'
5 h 59 min
